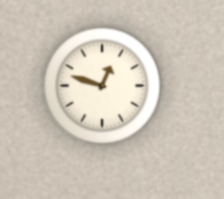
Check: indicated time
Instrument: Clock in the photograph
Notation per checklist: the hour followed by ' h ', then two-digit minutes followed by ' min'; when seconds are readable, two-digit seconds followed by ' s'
12 h 48 min
